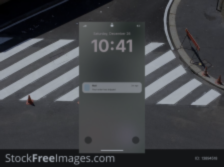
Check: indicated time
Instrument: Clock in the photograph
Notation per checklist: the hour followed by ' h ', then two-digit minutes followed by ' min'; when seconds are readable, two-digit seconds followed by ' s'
10 h 41 min
